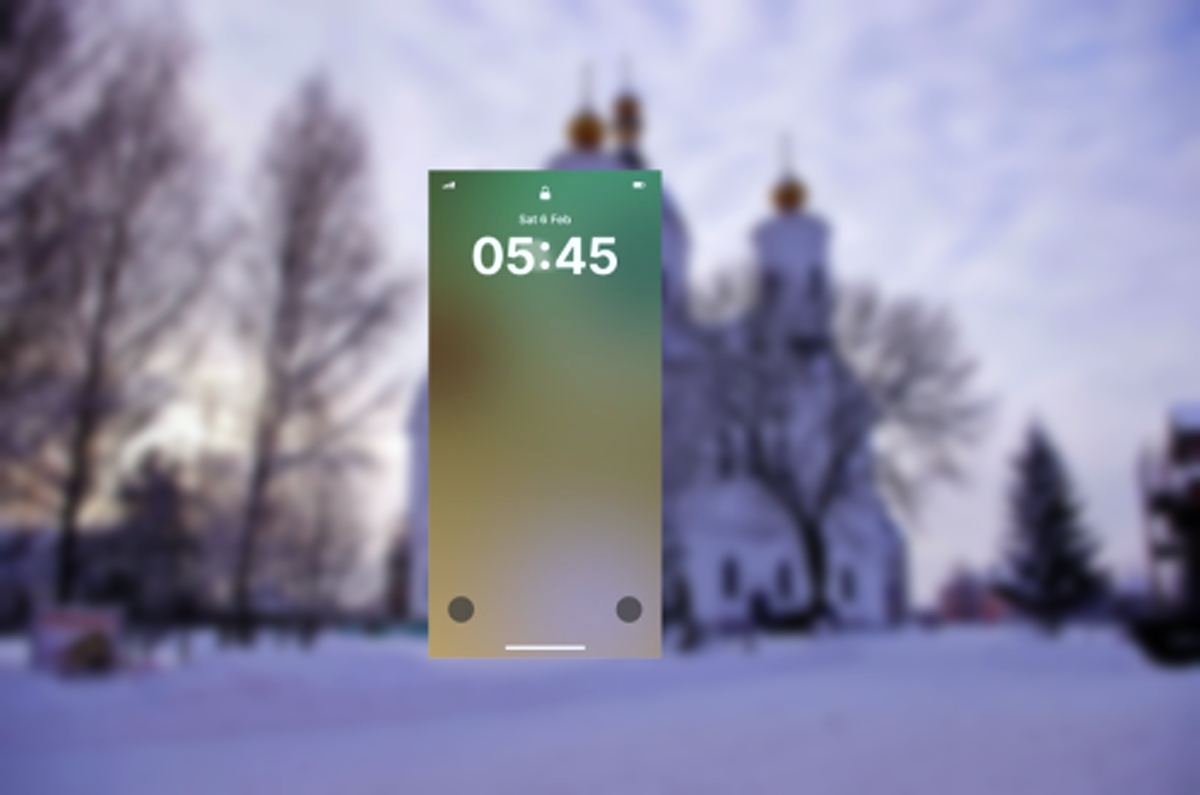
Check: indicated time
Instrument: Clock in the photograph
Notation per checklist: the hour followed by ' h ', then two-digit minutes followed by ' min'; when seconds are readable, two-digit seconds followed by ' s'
5 h 45 min
